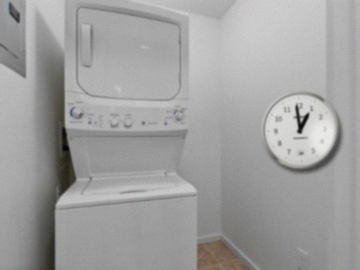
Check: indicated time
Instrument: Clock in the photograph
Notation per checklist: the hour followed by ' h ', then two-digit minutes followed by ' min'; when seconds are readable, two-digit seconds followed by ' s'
12 h 59 min
